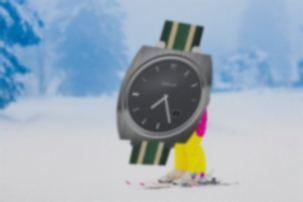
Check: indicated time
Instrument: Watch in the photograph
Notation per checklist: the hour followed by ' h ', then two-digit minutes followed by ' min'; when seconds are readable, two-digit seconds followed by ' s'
7 h 26 min
